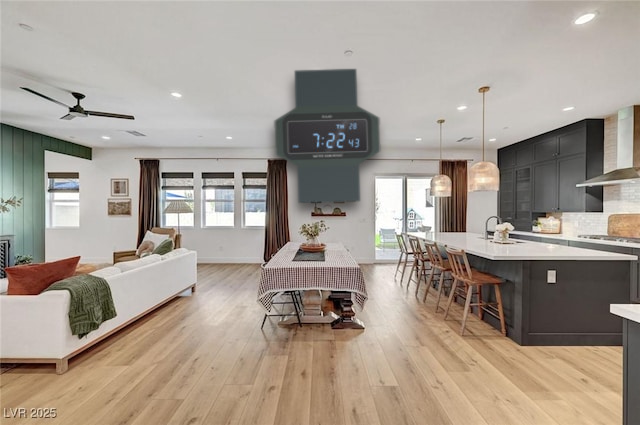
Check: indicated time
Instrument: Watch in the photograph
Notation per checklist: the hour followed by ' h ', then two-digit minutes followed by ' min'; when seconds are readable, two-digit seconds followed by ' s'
7 h 22 min
